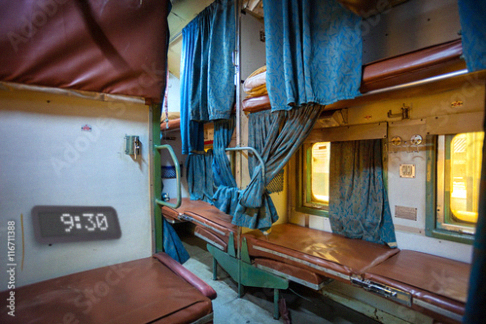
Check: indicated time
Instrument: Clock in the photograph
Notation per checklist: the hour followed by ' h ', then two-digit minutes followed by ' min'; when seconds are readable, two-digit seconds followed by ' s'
9 h 30 min
